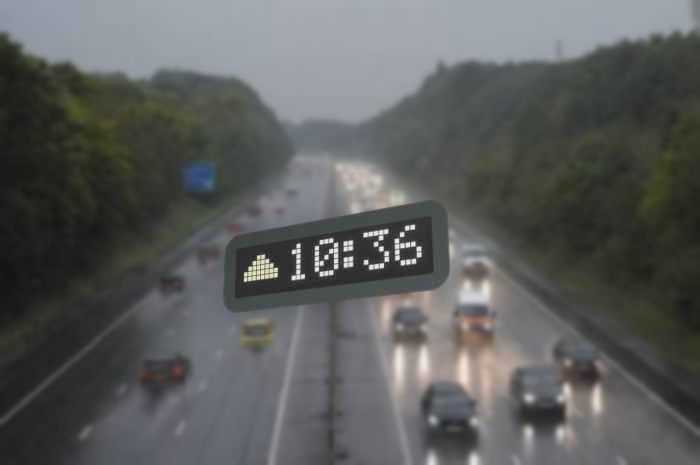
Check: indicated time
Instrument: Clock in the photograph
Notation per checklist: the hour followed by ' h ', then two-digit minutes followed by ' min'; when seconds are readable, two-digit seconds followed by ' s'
10 h 36 min
